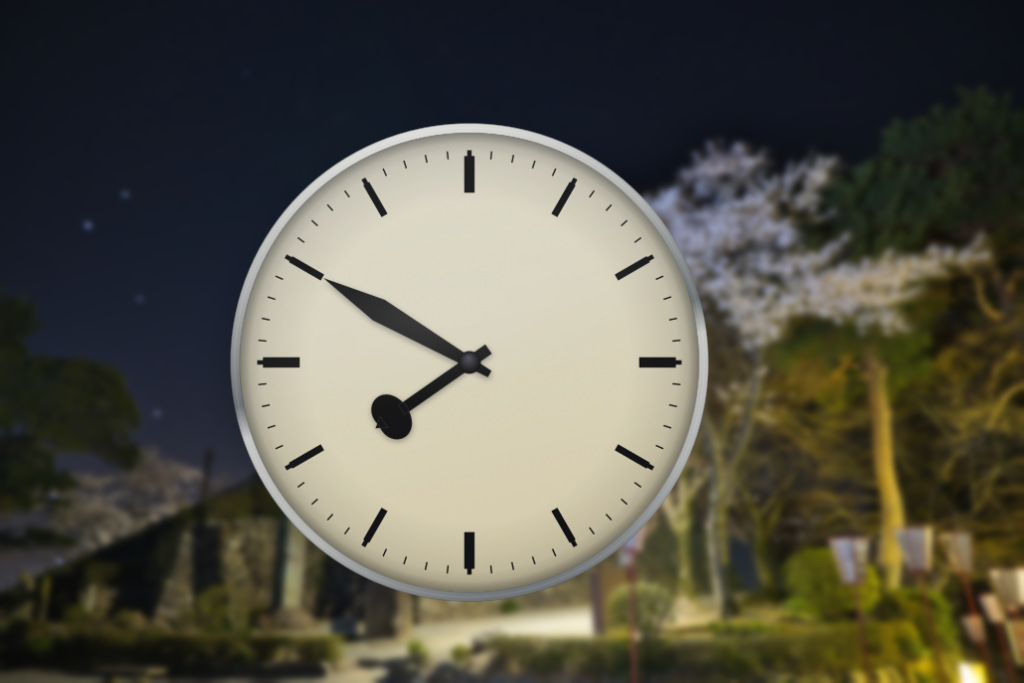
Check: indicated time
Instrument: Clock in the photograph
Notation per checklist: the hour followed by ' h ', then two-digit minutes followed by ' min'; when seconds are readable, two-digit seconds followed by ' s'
7 h 50 min
